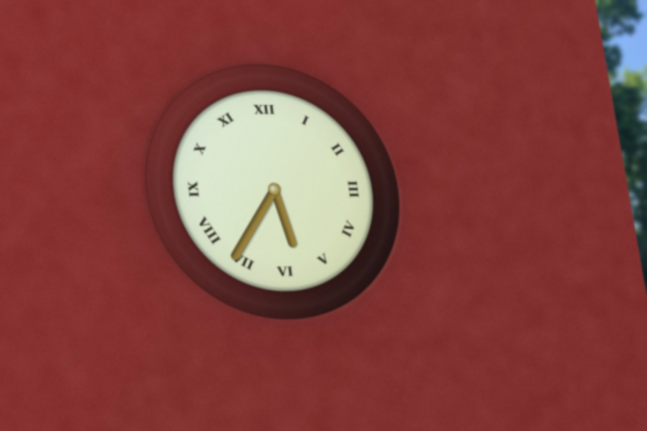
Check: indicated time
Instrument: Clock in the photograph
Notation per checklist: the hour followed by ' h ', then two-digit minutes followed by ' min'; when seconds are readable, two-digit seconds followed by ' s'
5 h 36 min
